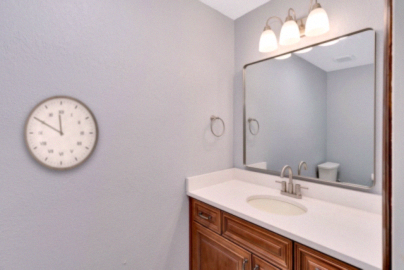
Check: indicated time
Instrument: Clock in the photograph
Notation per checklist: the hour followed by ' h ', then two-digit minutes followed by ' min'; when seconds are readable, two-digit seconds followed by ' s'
11 h 50 min
